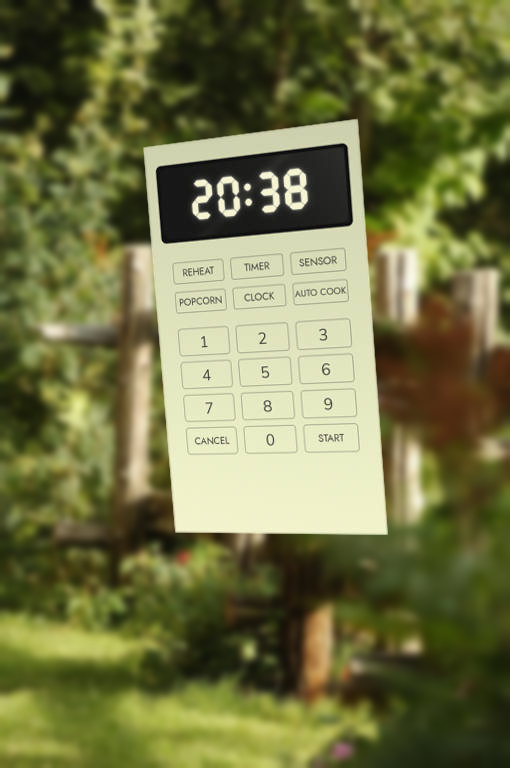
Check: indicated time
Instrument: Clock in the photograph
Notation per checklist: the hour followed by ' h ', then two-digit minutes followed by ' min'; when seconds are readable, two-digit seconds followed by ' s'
20 h 38 min
